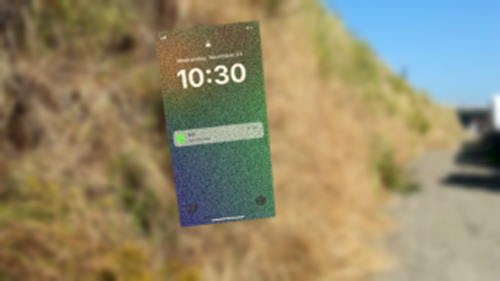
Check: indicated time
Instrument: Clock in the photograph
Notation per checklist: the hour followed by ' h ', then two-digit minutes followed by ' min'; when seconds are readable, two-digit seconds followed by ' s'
10 h 30 min
